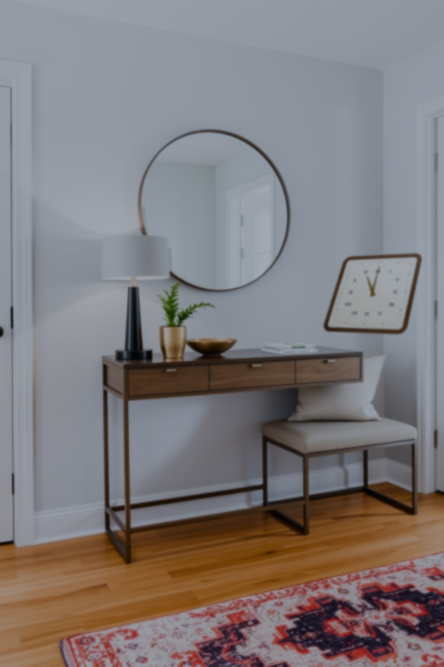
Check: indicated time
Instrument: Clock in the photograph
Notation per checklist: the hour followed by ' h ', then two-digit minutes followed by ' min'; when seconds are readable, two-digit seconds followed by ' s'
11 h 00 min
